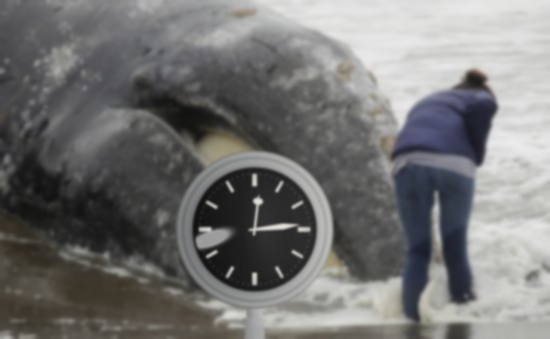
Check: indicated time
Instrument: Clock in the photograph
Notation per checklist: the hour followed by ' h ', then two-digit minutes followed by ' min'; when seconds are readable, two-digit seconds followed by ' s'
12 h 14 min
